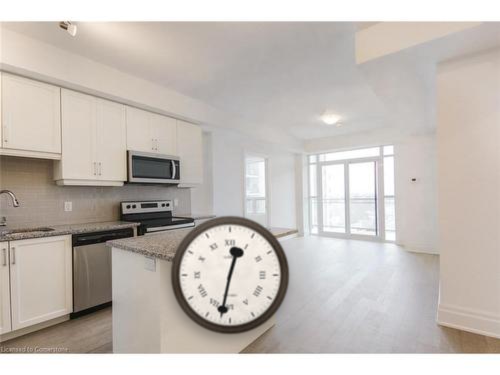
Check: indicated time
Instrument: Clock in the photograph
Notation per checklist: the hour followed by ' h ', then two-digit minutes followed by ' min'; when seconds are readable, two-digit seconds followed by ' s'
12 h 32 min
